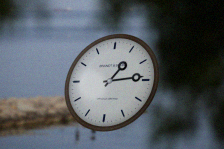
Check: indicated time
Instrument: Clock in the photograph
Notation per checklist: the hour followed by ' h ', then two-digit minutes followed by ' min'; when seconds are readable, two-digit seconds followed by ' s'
1 h 14 min
